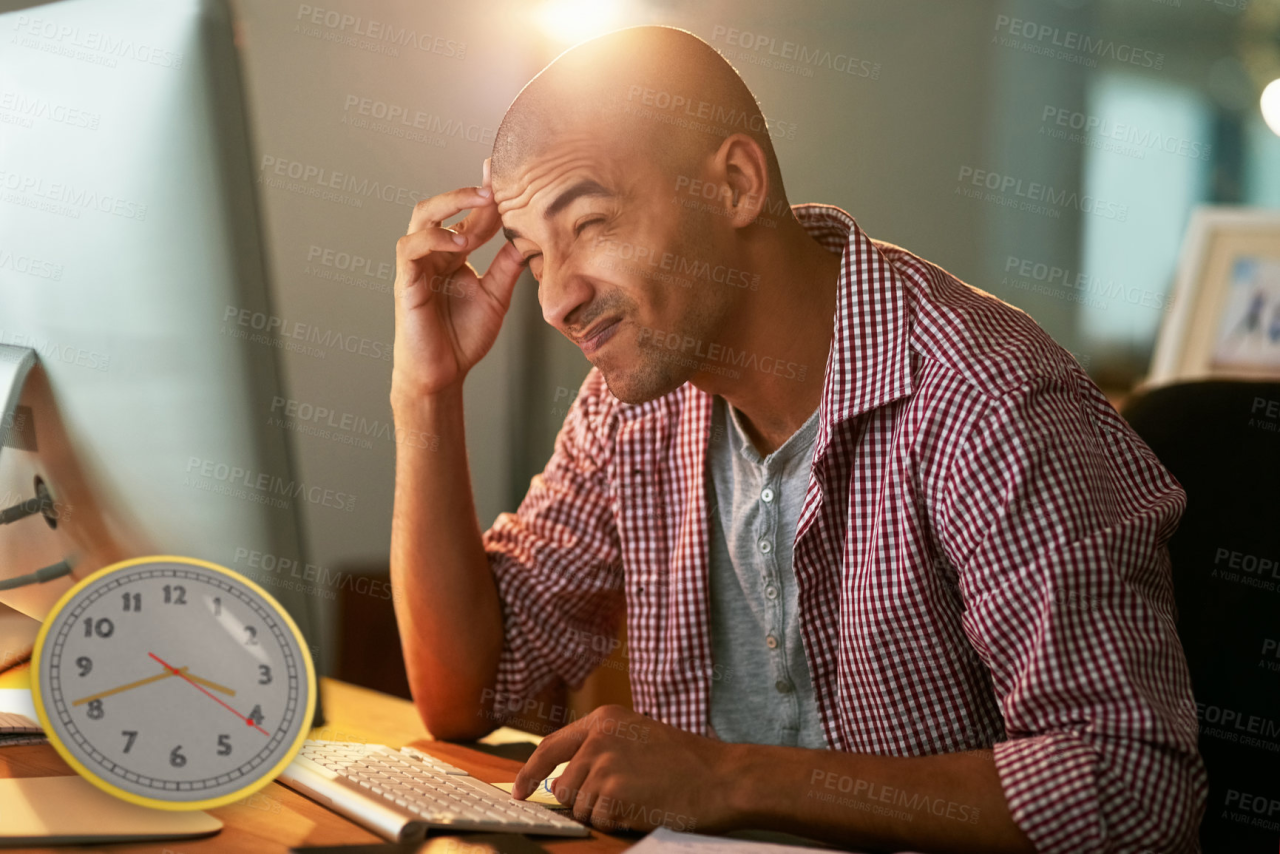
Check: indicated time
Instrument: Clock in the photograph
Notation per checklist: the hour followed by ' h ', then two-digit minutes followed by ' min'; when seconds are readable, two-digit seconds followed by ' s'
3 h 41 min 21 s
